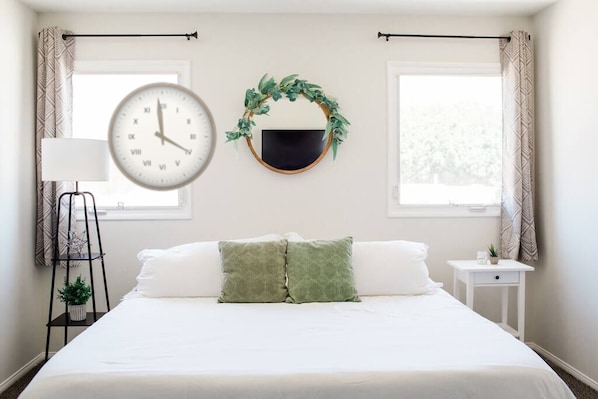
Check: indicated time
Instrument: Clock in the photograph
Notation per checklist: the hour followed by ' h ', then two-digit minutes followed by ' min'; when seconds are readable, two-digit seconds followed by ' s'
3 h 59 min
